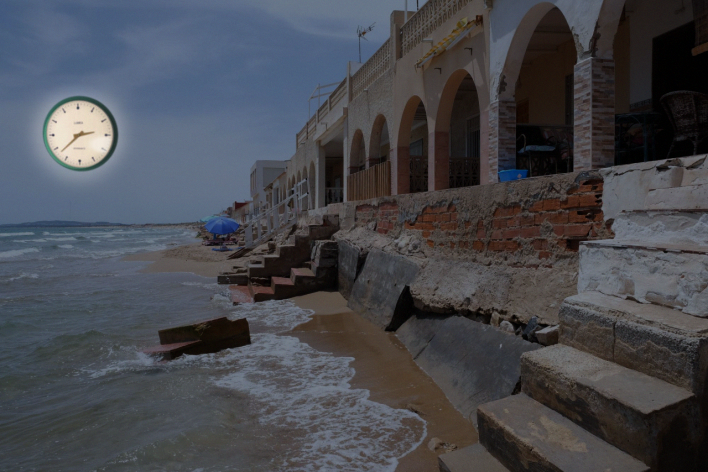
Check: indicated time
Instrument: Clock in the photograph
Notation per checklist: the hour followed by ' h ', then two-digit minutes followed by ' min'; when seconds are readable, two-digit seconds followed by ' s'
2 h 38 min
